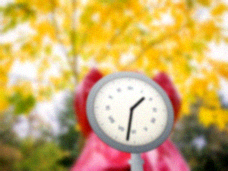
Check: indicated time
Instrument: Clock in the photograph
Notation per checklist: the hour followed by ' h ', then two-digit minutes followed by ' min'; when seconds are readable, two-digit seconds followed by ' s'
1 h 32 min
